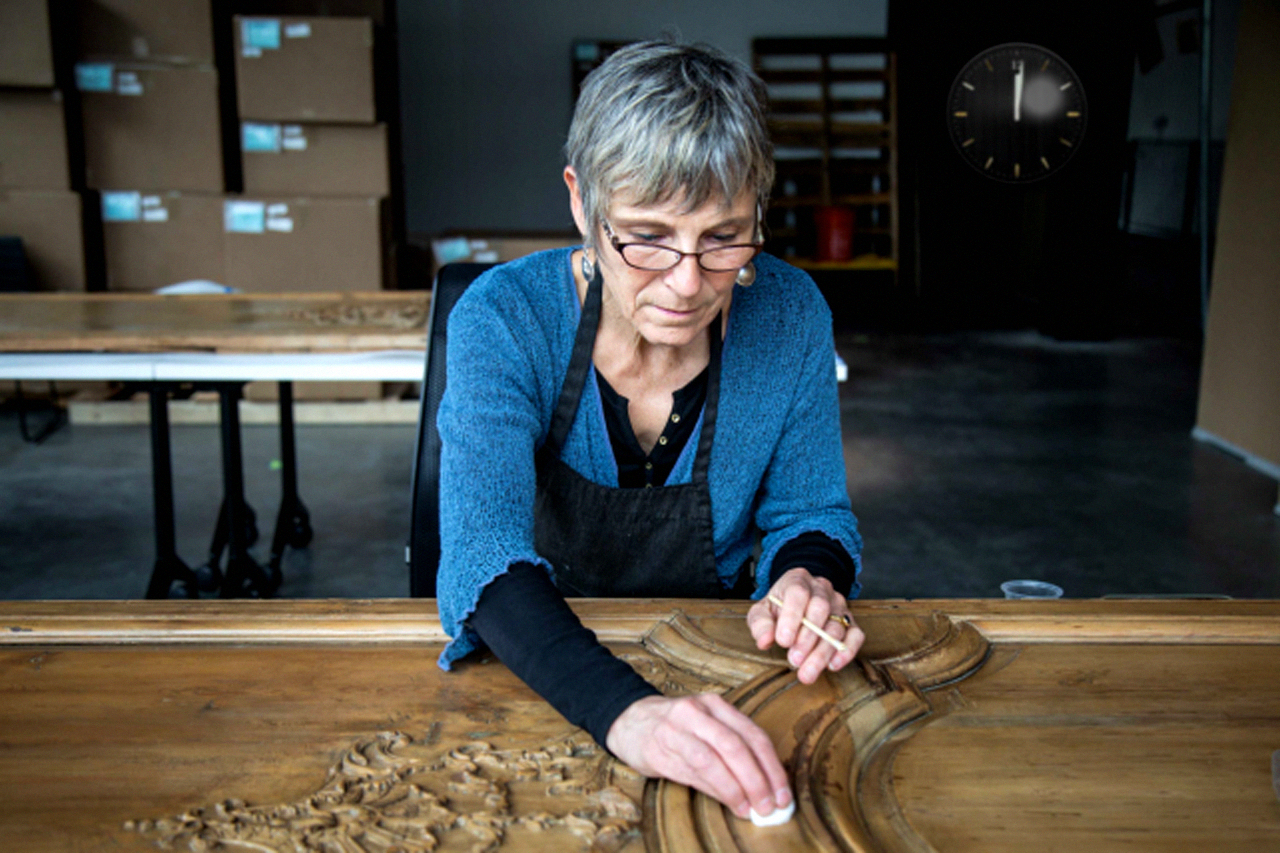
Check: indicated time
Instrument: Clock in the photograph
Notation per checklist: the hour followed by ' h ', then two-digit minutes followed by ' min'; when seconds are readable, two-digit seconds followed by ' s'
12 h 01 min
